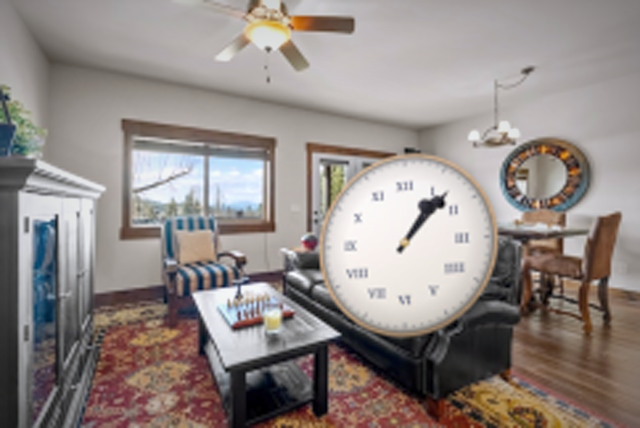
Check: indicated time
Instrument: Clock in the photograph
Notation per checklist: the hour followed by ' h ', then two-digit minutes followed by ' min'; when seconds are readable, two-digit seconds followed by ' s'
1 h 07 min
